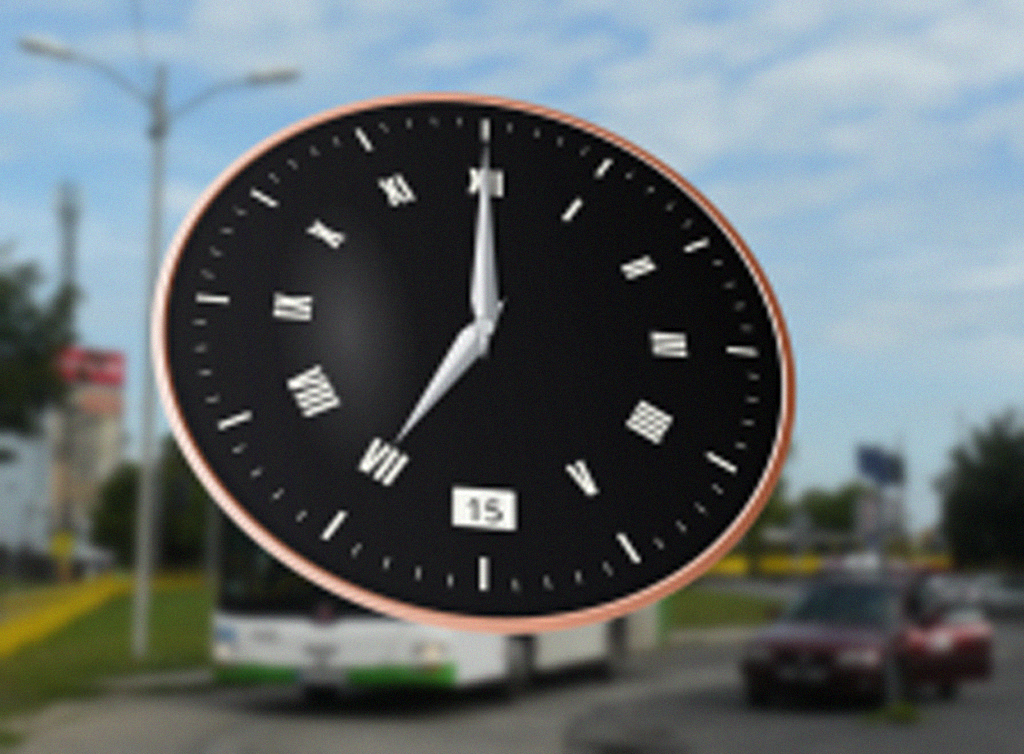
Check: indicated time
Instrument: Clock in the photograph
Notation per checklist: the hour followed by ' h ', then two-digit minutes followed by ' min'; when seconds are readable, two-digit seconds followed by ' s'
7 h 00 min
